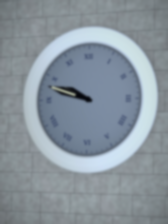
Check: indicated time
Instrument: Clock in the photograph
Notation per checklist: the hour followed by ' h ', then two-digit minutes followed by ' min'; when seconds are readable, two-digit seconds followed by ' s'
9 h 48 min
